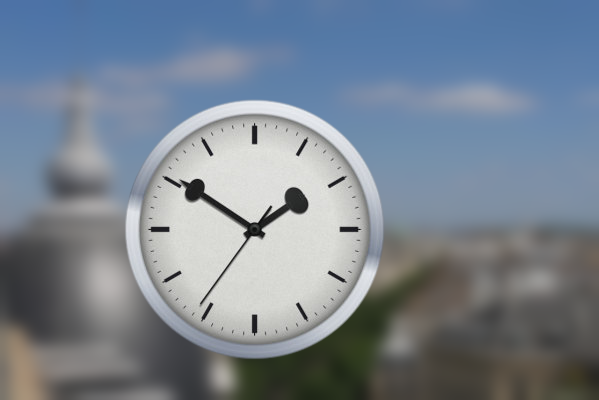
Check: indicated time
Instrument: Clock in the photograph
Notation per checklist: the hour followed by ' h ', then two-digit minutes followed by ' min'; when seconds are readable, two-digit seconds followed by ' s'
1 h 50 min 36 s
